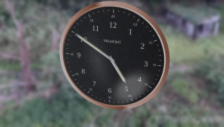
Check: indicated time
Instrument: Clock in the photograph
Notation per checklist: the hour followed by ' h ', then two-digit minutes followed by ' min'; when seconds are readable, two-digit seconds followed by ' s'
4 h 50 min
